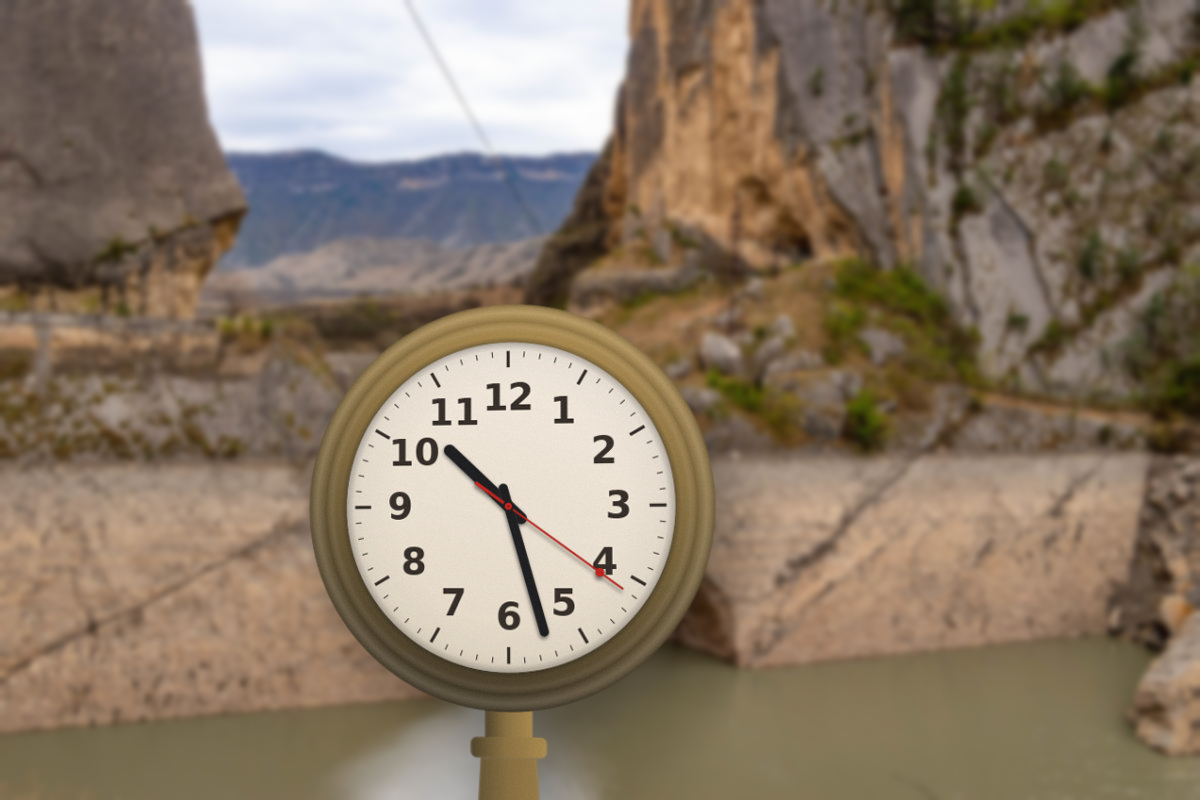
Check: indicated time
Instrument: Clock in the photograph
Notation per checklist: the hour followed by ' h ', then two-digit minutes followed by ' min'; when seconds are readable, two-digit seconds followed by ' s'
10 h 27 min 21 s
